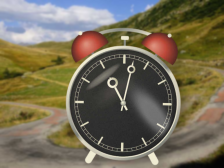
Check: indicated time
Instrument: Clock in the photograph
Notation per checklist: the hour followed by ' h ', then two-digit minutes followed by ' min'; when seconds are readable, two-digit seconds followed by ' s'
11 h 02 min
